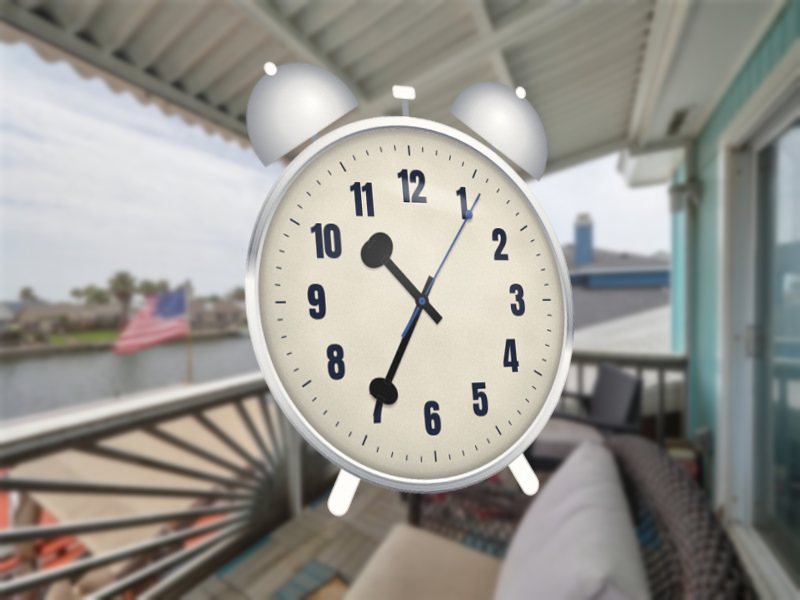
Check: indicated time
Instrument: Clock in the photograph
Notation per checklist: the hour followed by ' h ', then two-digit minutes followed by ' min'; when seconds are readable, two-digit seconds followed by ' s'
10 h 35 min 06 s
